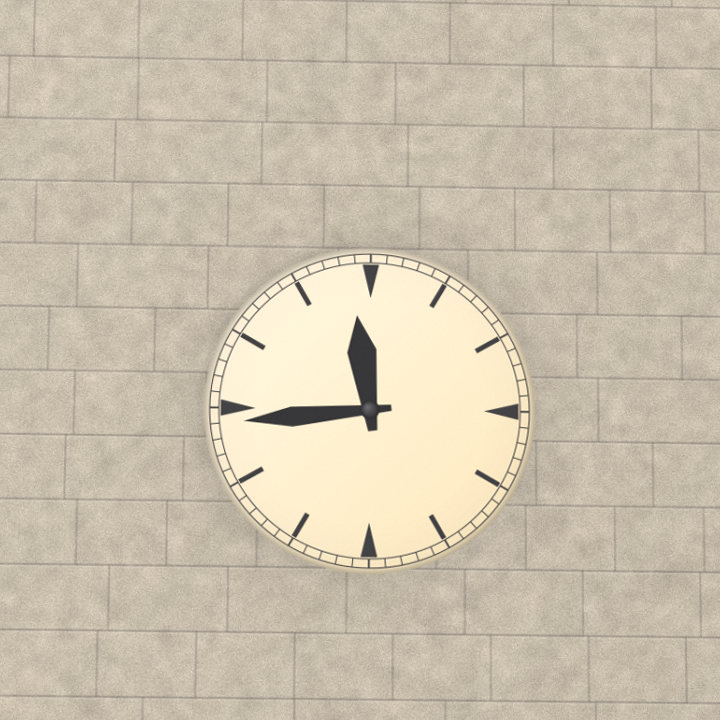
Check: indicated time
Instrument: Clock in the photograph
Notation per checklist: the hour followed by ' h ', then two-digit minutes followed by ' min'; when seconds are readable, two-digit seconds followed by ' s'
11 h 44 min
